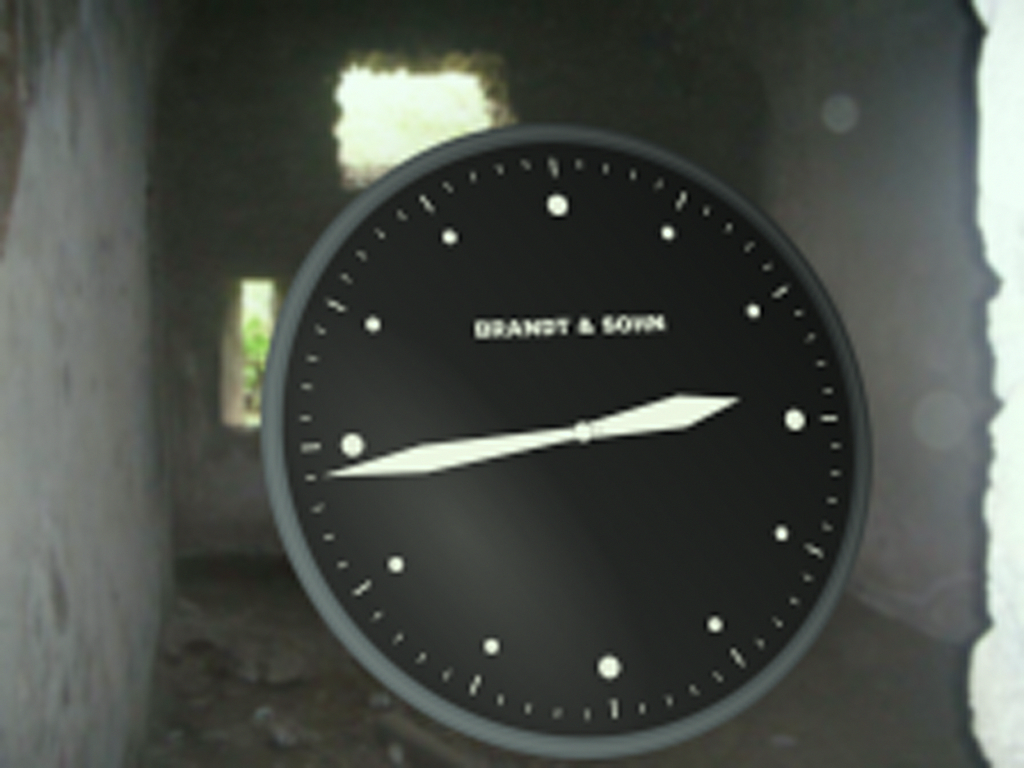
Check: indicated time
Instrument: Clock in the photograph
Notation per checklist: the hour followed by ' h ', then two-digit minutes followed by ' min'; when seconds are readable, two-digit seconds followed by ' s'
2 h 44 min
